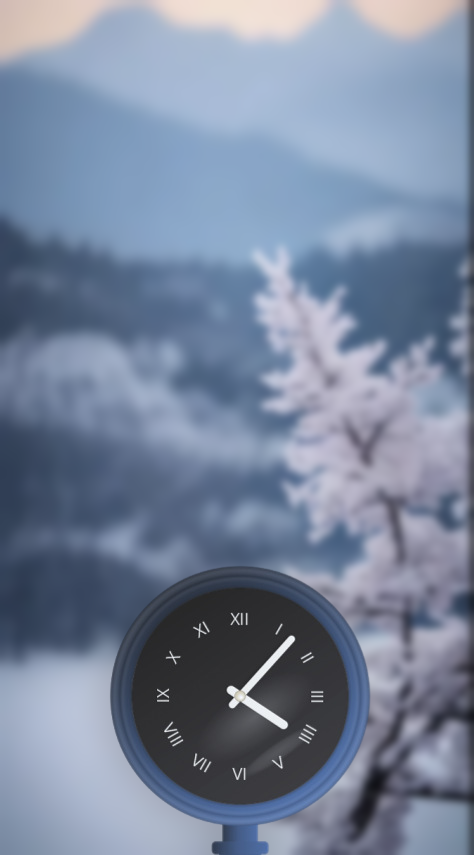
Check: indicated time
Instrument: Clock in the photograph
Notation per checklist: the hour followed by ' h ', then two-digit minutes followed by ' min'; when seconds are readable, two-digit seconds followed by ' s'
4 h 07 min
